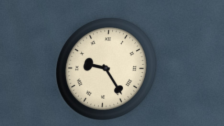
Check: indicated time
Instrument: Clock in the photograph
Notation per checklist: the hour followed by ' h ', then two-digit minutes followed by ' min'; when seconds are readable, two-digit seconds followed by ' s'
9 h 24 min
